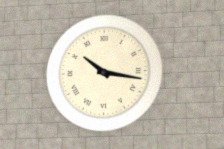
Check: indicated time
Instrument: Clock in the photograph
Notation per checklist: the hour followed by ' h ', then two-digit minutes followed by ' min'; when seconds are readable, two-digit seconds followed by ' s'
10 h 17 min
